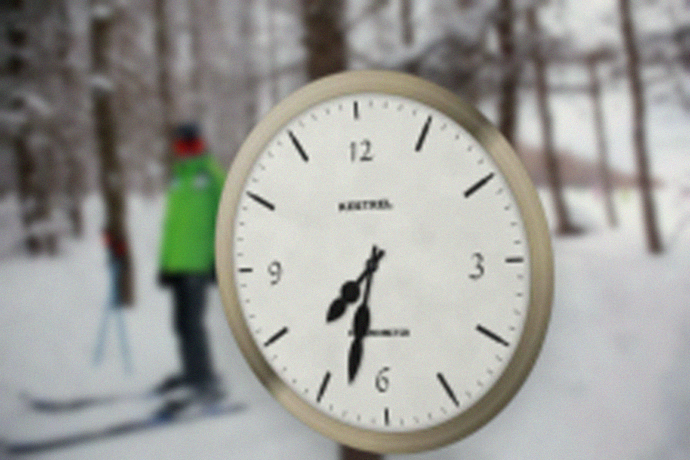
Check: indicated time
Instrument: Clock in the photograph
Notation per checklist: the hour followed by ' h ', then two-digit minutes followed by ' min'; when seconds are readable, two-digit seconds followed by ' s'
7 h 33 min
